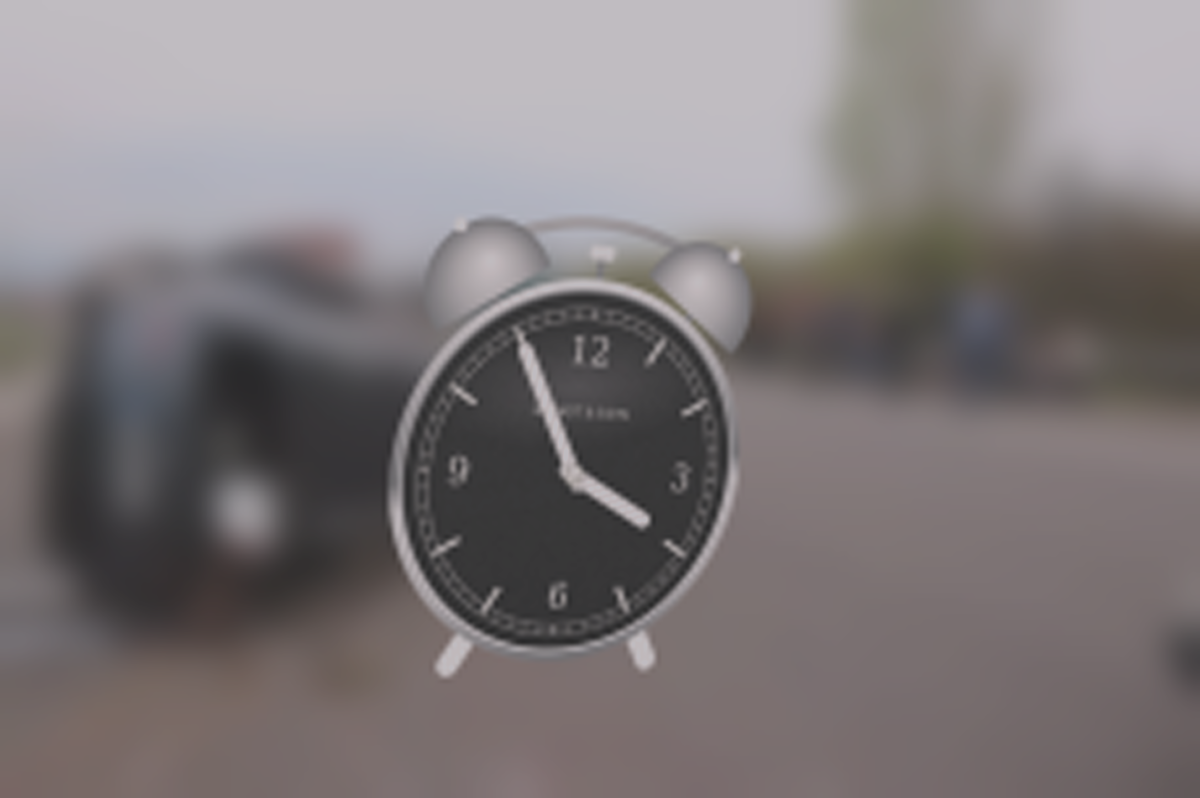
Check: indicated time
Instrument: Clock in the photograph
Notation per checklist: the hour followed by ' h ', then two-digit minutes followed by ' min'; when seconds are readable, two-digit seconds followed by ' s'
3 h 55 min
